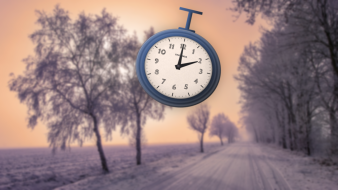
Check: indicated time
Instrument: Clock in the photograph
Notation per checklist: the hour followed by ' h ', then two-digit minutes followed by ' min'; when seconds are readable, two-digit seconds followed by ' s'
2 h 00 min
